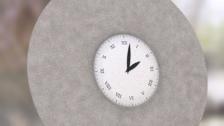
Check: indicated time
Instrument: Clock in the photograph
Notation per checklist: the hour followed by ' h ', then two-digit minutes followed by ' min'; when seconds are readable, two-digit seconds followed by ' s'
2 h 02 min
